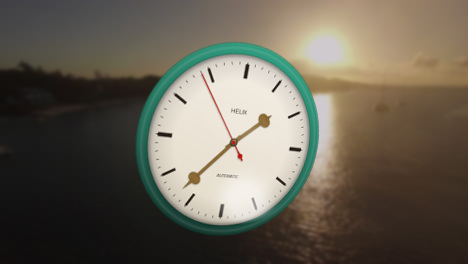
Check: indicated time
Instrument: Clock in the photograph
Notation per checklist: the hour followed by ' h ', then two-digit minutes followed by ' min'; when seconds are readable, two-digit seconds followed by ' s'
1 h 36 min 54 s
